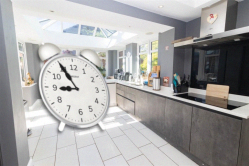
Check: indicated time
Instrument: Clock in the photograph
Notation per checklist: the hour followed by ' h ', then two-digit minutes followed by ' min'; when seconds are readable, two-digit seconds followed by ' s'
8 h 55 min
